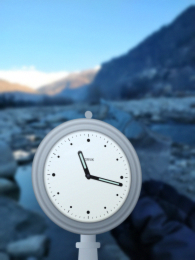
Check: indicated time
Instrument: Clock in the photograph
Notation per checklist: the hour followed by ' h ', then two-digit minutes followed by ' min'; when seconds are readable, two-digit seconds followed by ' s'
11 h 17 min
